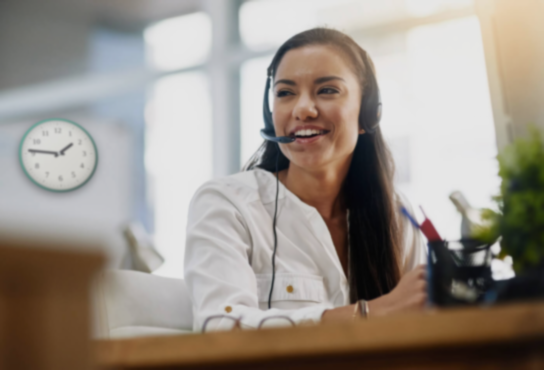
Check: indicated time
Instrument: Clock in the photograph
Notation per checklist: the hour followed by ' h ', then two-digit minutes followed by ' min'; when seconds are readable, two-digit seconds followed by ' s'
1 h 46 min
